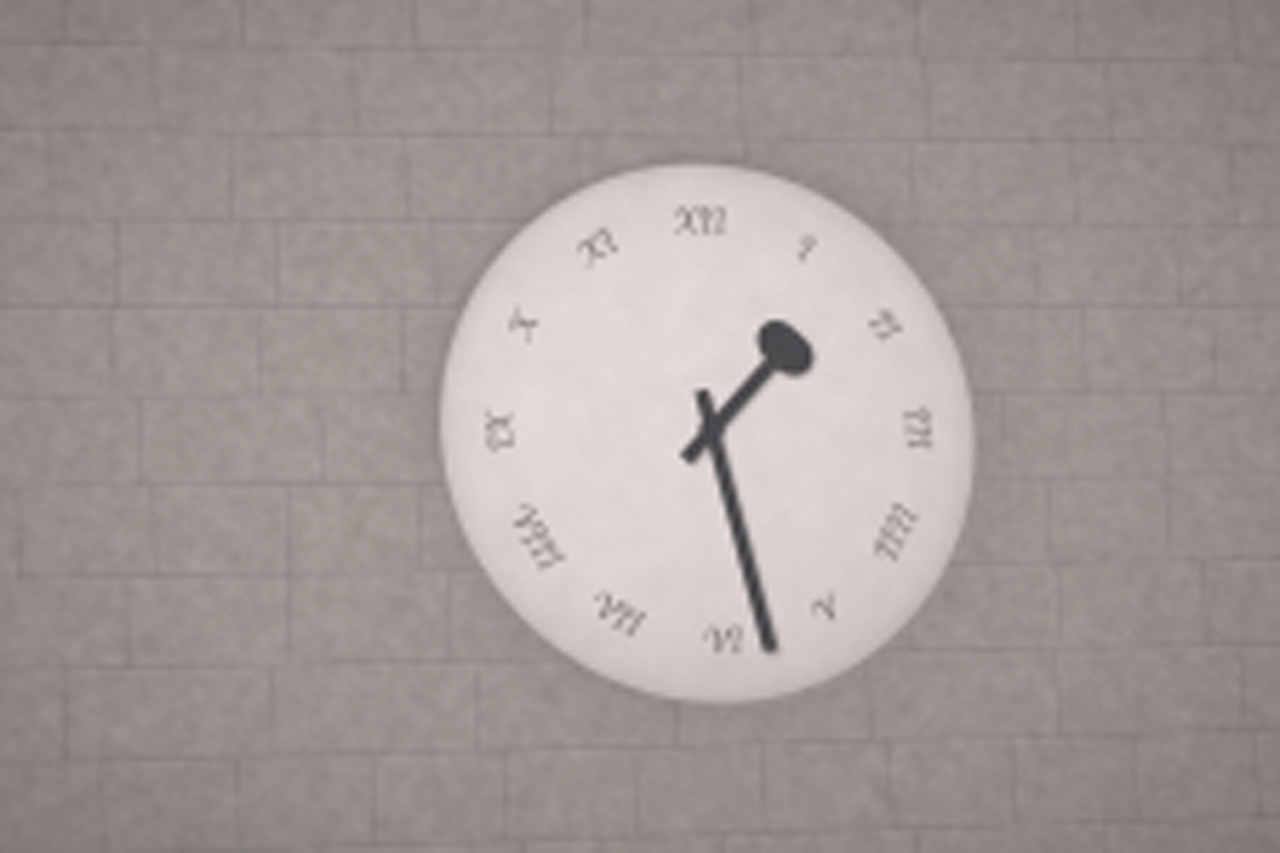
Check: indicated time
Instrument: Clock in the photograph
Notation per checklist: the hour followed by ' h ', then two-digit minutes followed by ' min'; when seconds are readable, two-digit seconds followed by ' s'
1 h 28 min
